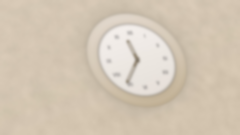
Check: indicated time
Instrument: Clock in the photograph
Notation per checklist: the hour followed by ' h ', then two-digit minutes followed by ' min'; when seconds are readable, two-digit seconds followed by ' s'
11 h 36 min
